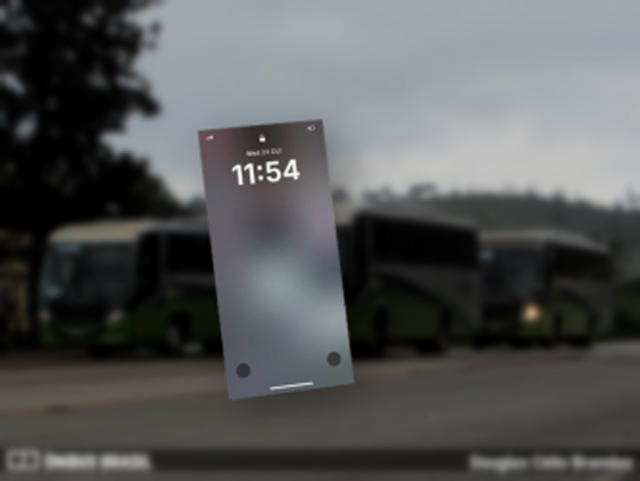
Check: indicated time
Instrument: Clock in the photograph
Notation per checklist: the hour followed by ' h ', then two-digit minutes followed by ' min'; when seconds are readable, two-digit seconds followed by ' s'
11 h 54 min
